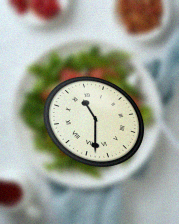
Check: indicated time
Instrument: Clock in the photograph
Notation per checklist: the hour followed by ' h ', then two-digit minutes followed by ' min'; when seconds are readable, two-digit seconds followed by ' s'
11 h 33 min
